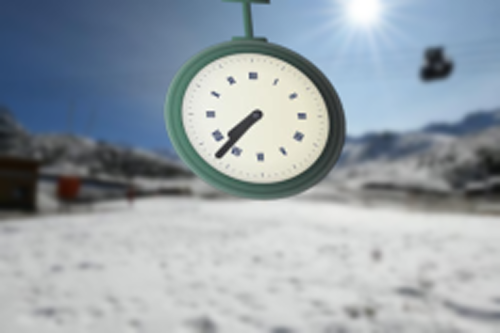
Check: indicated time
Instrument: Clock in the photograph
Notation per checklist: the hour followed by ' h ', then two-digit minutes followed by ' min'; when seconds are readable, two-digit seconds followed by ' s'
7 h 37 min
